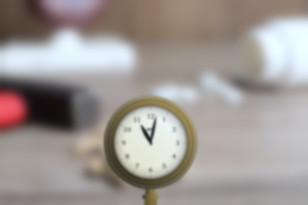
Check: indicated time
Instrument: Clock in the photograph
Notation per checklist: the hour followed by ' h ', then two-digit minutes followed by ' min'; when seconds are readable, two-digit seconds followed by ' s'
11 h 02 min
